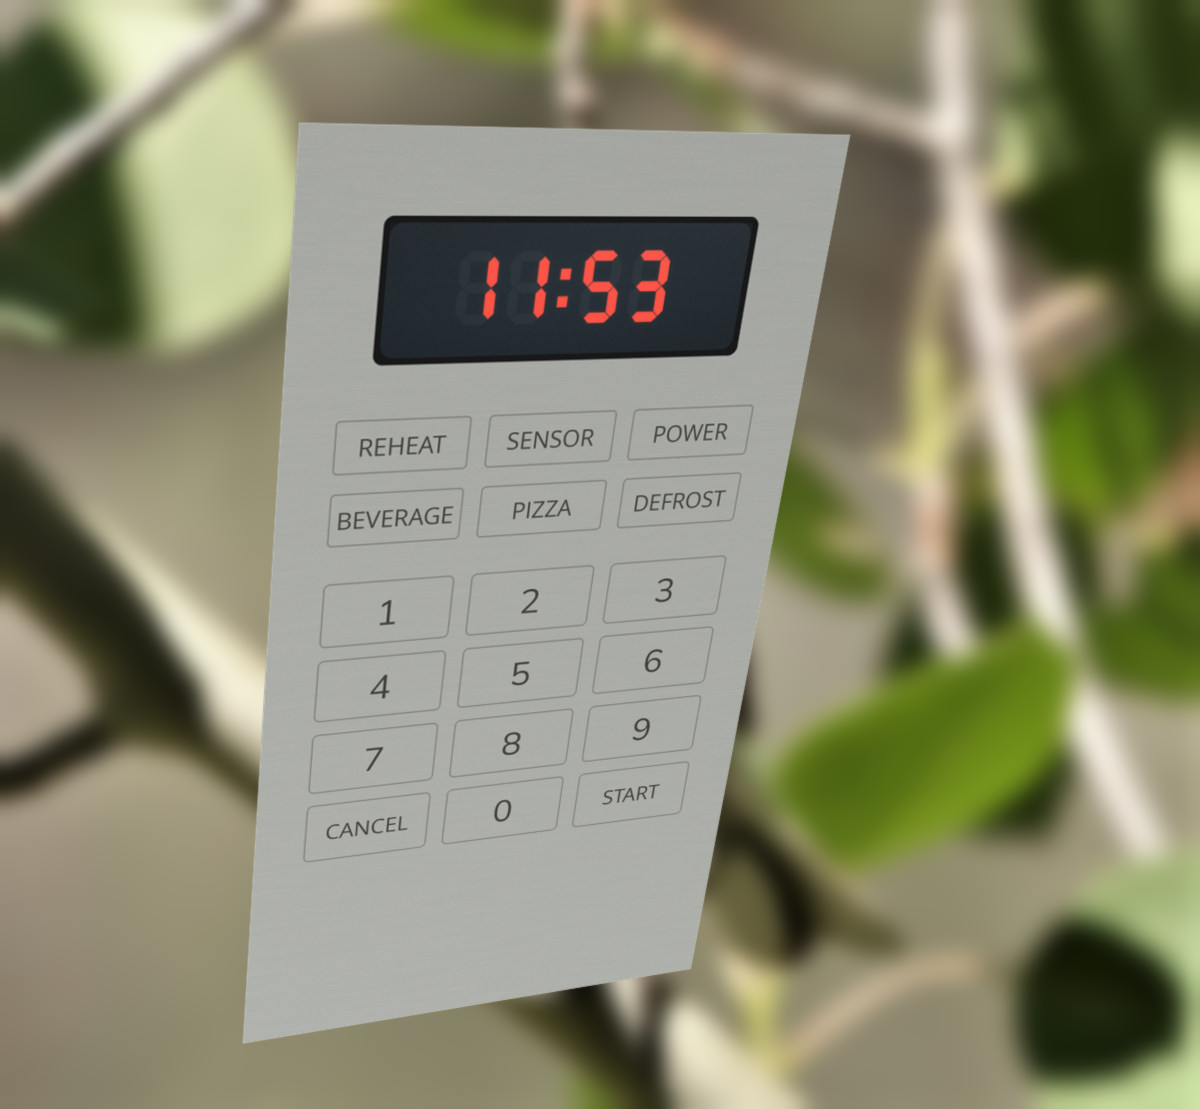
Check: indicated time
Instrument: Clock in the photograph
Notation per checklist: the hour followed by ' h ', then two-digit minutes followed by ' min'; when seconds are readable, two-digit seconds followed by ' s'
11 h 53 min
